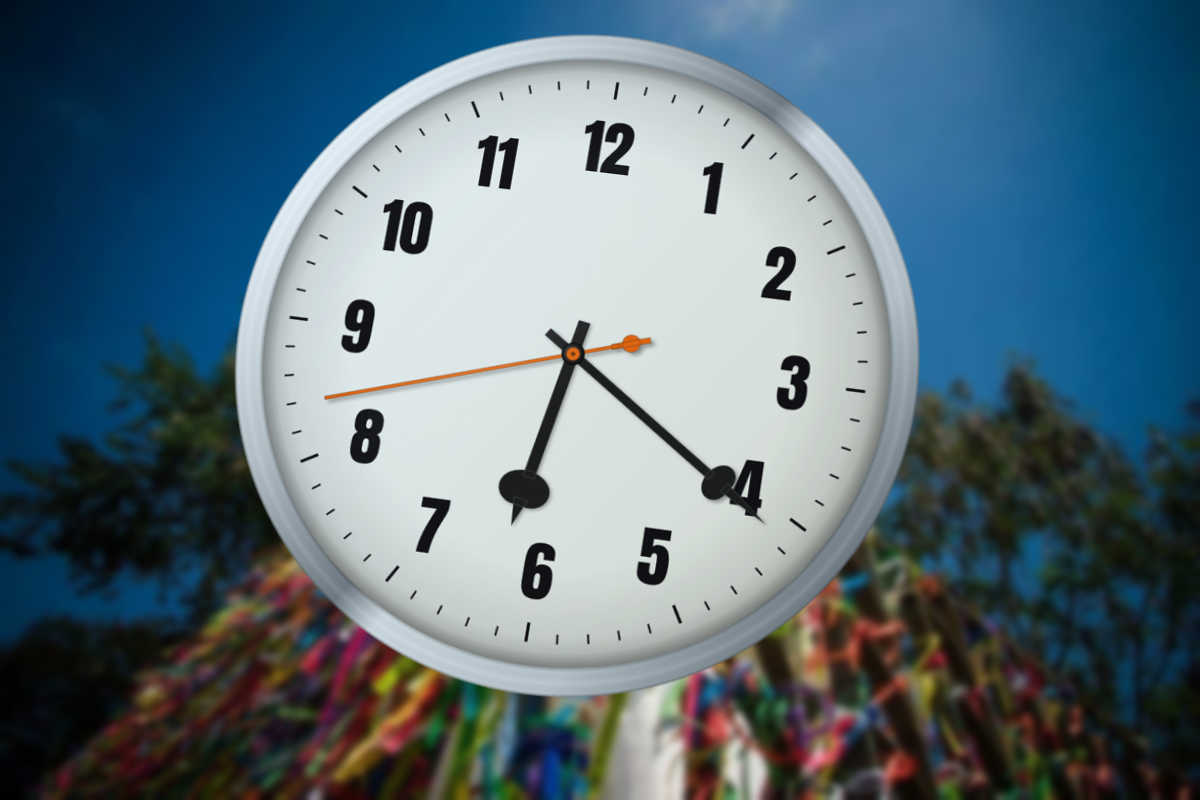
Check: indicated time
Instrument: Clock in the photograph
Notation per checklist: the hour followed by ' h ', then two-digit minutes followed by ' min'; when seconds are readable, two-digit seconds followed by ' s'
6 h 20 min 42 s
